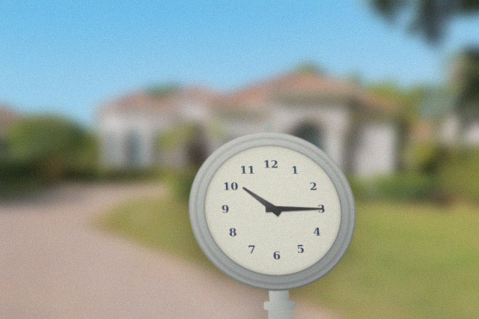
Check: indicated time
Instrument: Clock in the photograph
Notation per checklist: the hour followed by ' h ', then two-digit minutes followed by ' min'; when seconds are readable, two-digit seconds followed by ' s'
10 h 15 min
